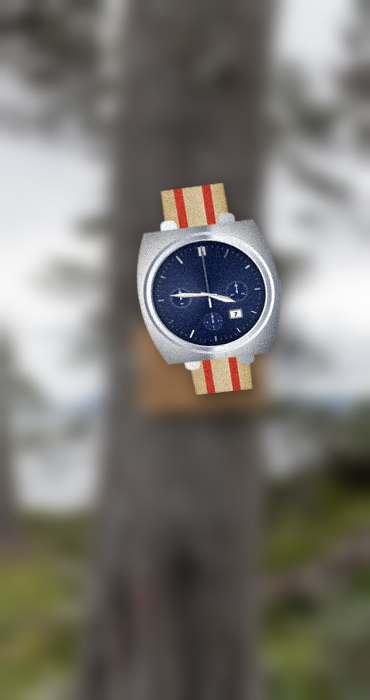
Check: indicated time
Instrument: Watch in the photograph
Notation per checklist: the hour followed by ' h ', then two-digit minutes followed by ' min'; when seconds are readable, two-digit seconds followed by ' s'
3 h 46 min
